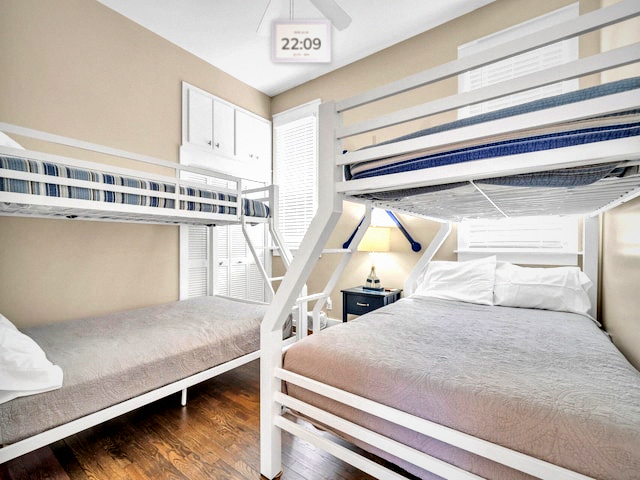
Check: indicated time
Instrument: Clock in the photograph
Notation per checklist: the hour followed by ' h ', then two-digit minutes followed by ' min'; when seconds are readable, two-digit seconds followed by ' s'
22 h 09 min
